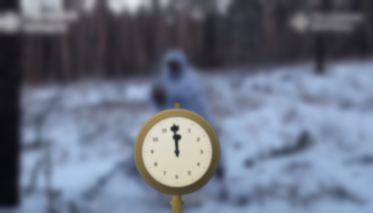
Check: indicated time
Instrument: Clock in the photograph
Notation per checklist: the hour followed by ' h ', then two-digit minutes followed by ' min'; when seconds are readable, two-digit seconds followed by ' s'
11 h 59 min
